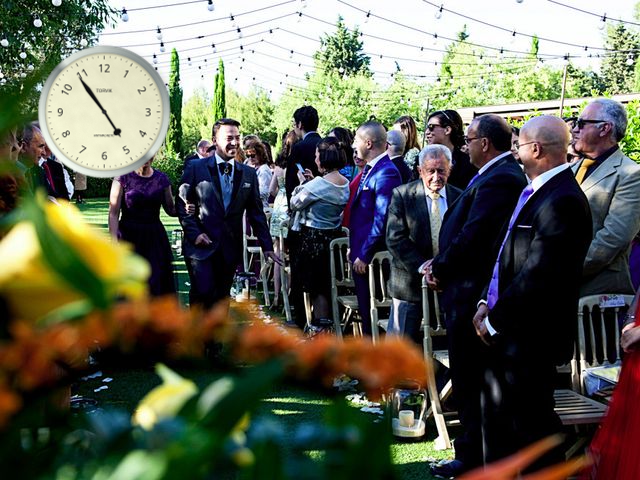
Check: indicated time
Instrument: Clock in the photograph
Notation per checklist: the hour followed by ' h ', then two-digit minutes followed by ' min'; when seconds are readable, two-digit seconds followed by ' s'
4 h 54 min
